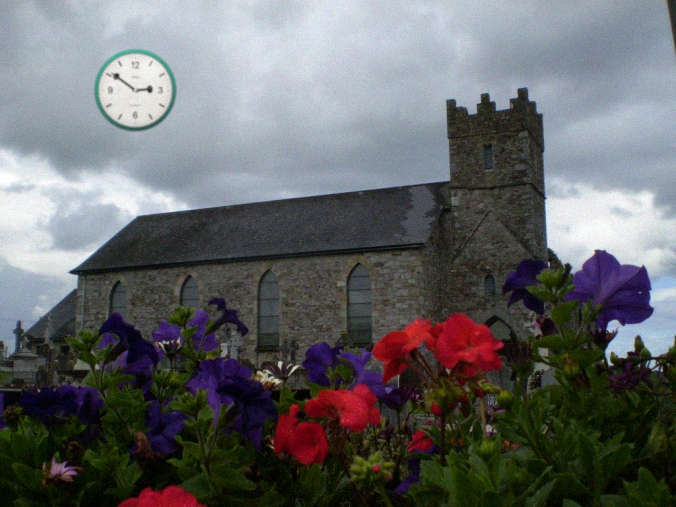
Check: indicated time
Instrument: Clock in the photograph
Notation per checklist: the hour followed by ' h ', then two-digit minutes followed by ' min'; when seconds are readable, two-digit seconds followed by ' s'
2 h 51 min
